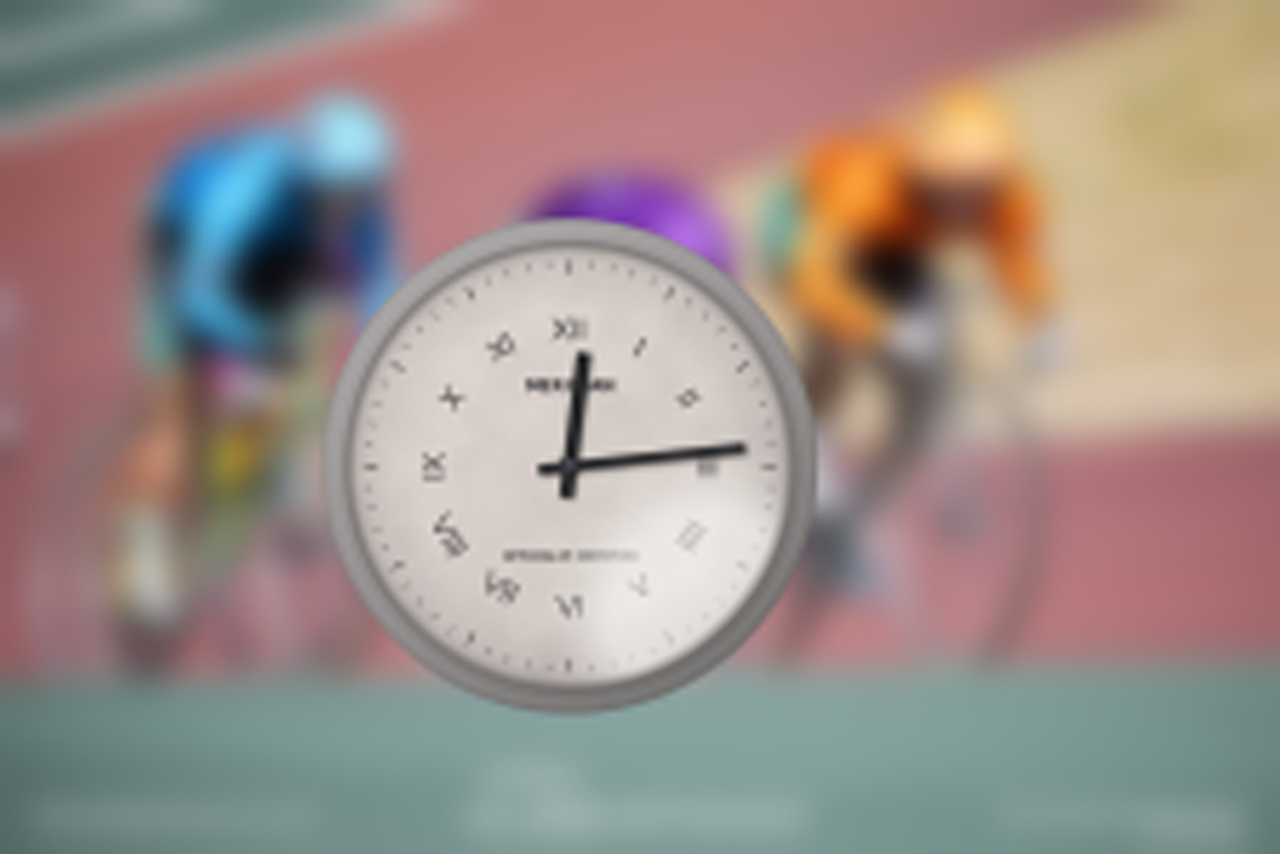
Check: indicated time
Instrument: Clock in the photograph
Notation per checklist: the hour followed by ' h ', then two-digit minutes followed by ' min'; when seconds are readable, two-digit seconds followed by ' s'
12 h 14 min
